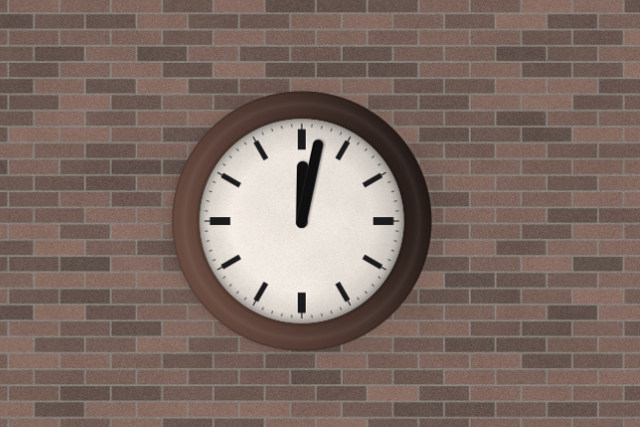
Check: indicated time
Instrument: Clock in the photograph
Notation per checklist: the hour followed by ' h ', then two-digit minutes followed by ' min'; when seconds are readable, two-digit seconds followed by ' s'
12 h 02 min
